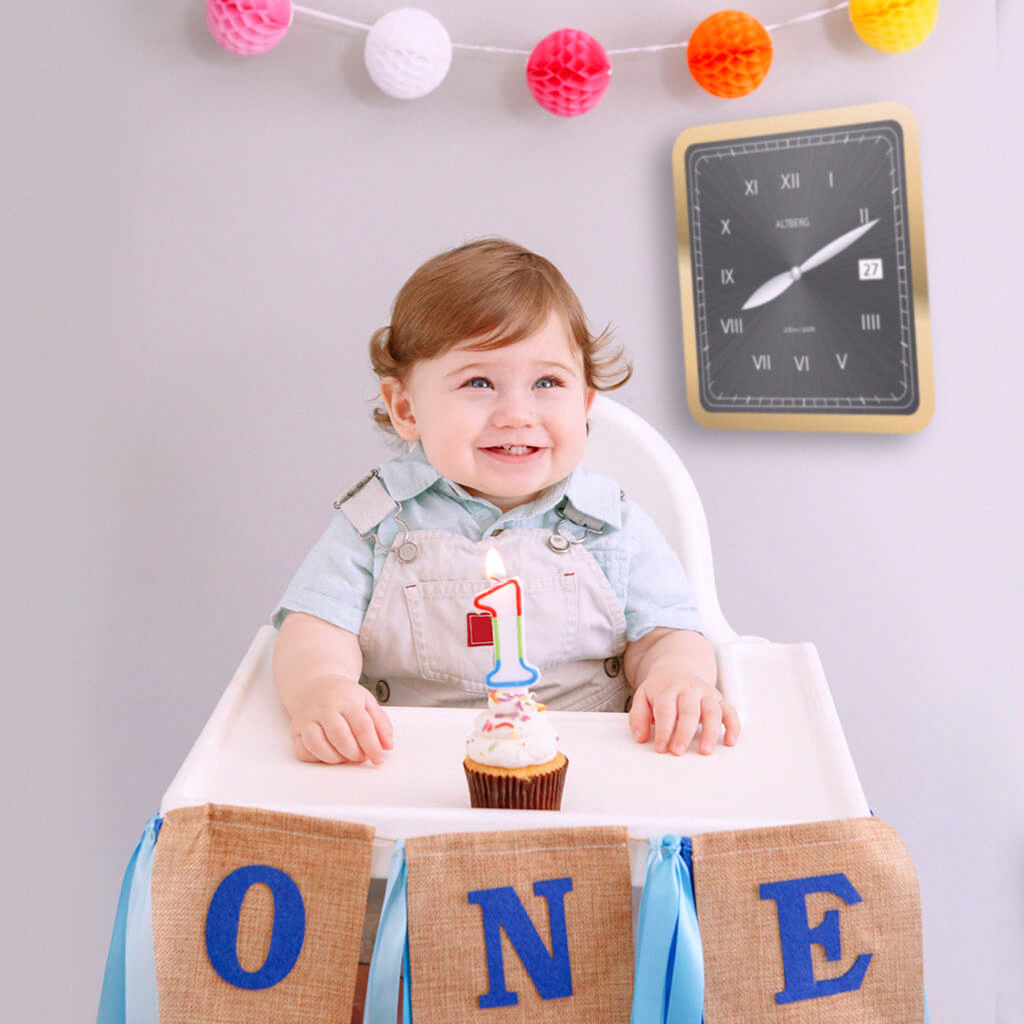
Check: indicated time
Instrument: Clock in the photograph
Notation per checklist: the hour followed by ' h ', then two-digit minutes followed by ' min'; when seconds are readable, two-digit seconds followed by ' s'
8 h 11 min
